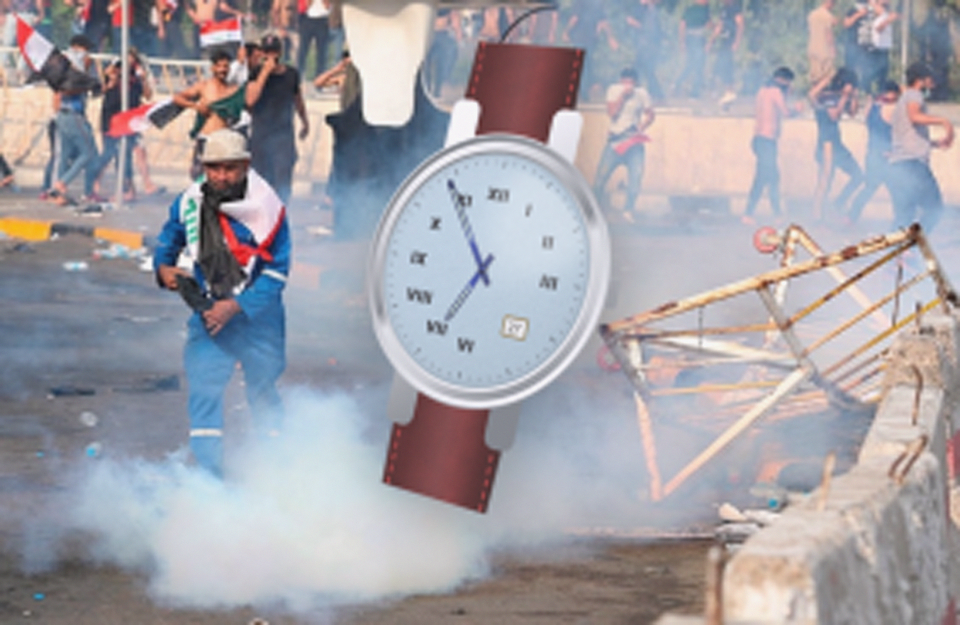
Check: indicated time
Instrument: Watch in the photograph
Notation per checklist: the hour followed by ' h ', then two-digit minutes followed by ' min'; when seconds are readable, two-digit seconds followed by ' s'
6 h 54 min
